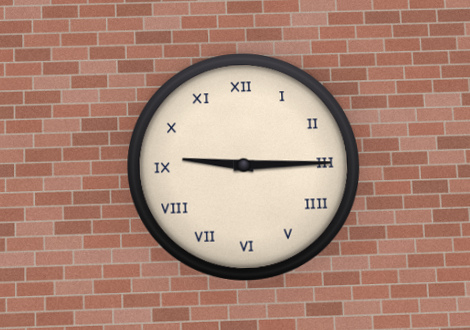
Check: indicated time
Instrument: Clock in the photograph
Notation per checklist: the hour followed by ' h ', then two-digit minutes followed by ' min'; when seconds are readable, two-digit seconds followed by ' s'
9 h 15 min
